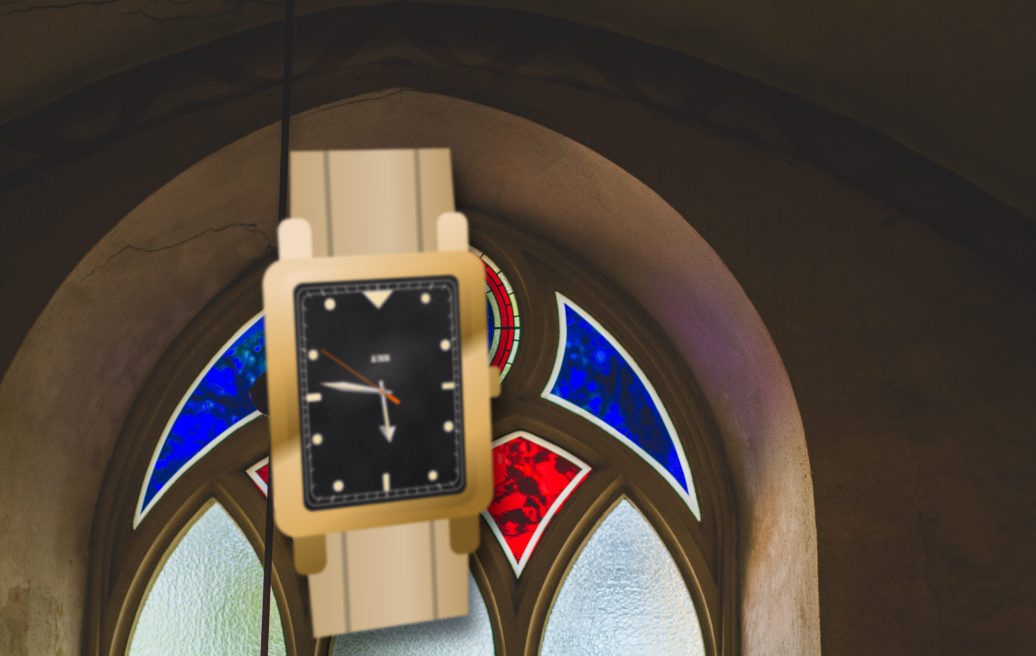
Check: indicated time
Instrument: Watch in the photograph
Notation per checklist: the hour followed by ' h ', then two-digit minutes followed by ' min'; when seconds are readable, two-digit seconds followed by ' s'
5 h 46 min 51 s
